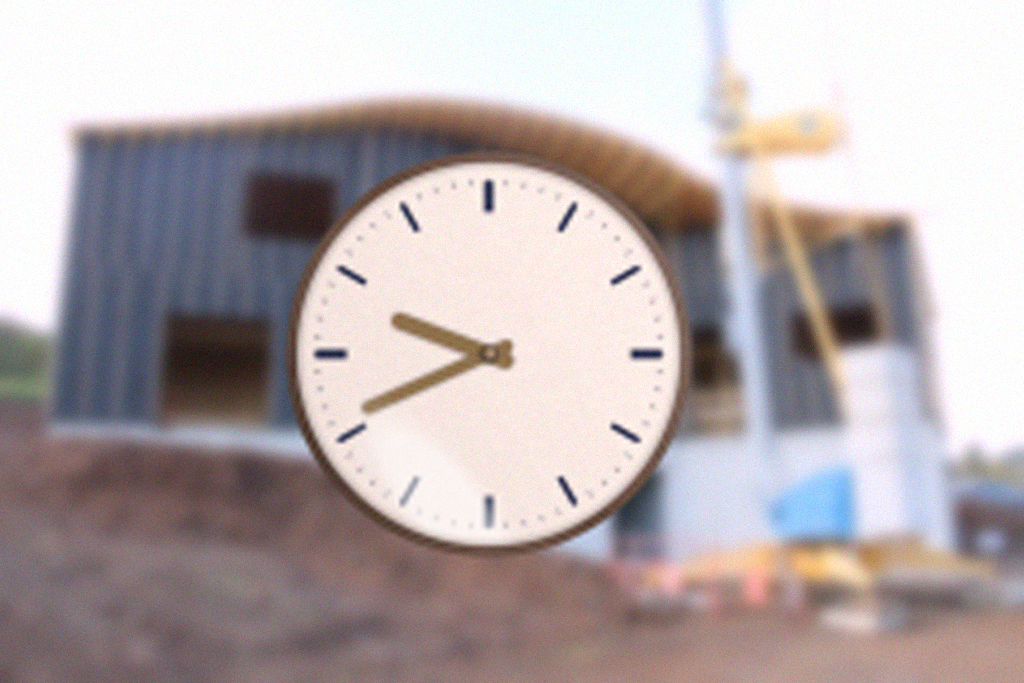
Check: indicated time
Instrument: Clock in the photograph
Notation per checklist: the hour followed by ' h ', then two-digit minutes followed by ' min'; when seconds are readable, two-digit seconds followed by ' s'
9 h 41 min
